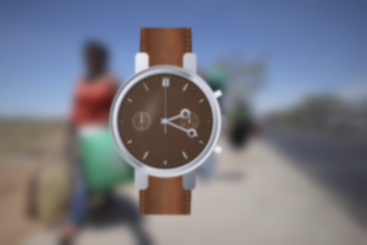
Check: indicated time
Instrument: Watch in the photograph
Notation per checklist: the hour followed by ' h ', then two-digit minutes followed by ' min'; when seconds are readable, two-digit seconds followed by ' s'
2 h 19 min
